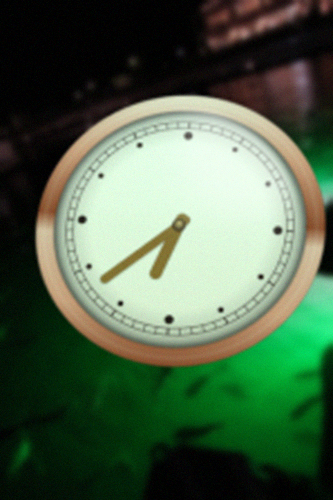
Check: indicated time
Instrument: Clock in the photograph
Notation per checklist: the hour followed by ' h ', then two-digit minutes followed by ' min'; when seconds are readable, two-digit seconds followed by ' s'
6 h 38 min
